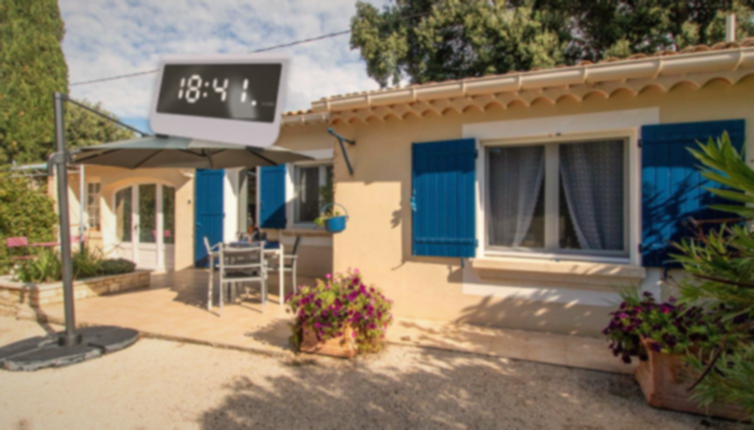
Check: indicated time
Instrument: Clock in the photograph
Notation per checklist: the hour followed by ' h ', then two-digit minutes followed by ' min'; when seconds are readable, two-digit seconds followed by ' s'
18 h 41 min
